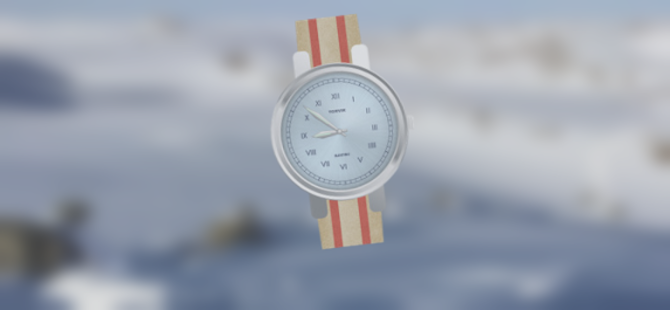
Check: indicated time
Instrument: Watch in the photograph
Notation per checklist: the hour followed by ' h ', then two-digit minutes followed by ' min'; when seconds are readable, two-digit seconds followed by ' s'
8 h 52 min
